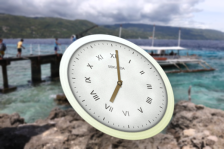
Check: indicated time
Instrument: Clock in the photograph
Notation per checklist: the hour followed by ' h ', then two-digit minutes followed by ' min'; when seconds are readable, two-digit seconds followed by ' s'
7 h 01 min
